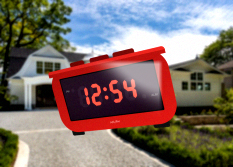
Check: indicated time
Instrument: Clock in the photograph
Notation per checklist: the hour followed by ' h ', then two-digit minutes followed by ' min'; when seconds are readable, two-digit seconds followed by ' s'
12 h 54 min
